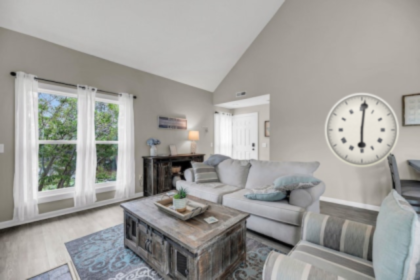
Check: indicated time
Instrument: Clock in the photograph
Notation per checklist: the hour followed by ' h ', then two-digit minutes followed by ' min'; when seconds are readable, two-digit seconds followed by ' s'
6 h 01 min
